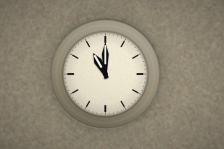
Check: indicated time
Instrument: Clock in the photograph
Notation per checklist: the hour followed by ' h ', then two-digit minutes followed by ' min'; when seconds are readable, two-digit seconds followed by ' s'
11 h 00 min
